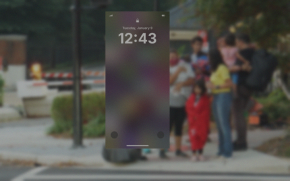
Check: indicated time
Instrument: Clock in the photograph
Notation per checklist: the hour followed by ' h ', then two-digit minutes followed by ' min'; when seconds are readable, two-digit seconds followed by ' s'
12 h 43 min
